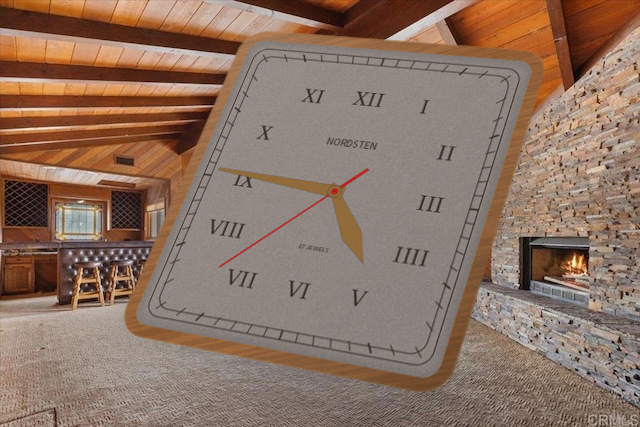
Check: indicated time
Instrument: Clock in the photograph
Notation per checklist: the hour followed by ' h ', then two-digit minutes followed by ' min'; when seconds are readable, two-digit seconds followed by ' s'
4 h 45 min 37 s
